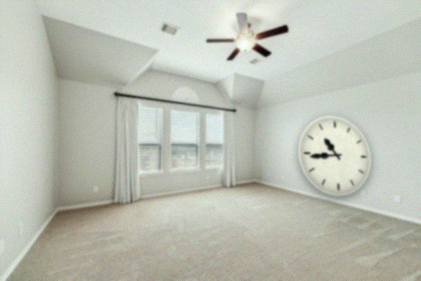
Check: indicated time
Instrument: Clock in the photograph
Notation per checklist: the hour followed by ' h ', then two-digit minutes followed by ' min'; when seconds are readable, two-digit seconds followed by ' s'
10 h 44 min
